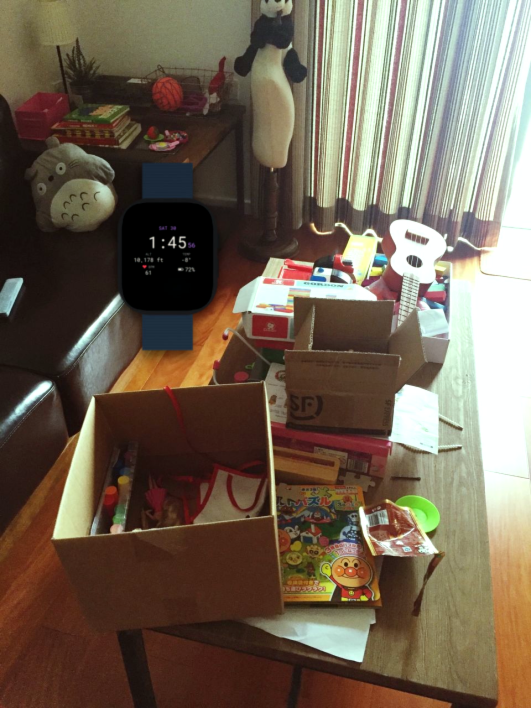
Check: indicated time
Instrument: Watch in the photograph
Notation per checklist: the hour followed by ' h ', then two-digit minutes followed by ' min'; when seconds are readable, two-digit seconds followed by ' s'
1 h 45 min
